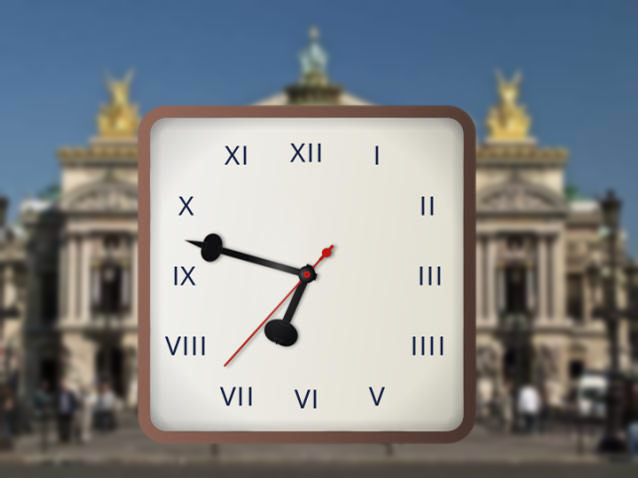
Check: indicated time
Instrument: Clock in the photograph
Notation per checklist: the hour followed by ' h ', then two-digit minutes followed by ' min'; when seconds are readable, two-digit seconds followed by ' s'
6 h 47 min 37 s
